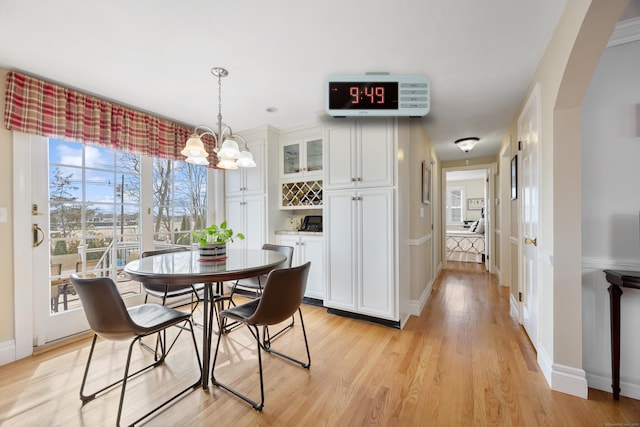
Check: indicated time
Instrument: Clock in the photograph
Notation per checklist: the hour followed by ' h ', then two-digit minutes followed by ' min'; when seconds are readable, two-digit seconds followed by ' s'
9 h 49 min
